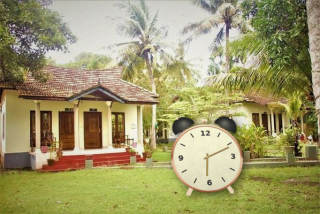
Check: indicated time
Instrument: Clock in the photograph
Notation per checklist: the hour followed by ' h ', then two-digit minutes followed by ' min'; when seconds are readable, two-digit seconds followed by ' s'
6 h 11 min
